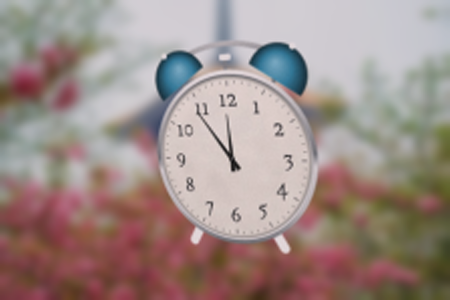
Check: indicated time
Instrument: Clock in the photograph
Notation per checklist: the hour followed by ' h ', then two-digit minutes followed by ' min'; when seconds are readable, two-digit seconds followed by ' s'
11 h 54 min
